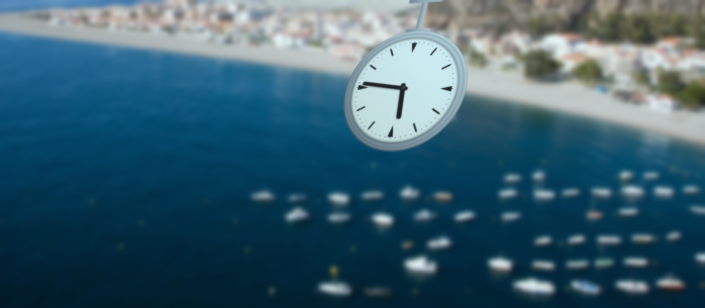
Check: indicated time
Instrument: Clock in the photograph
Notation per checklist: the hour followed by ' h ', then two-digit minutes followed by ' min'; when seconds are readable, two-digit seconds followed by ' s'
5 h 46 min
